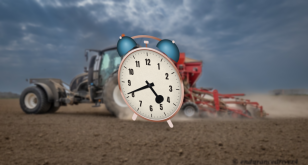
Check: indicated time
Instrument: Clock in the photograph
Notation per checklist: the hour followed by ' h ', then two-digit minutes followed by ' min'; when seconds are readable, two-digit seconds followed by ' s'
4 h 41 min
